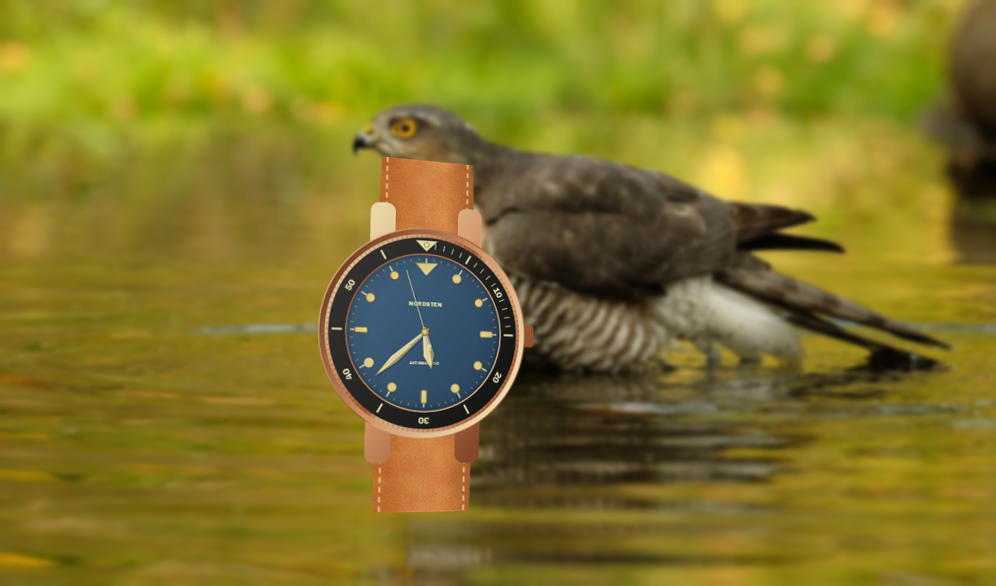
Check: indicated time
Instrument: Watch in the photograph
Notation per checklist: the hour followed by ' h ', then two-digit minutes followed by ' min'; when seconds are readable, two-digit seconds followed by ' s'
5 h 37 min 57 s
